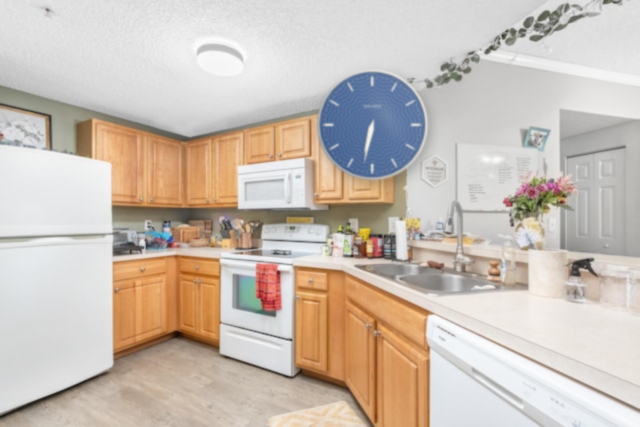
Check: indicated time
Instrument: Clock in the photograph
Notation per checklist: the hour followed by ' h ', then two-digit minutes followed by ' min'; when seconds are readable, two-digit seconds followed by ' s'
6 h 32 min
